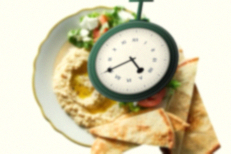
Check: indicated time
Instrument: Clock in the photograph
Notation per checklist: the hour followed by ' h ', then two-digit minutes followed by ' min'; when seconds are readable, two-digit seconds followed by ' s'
4 h 40 min
